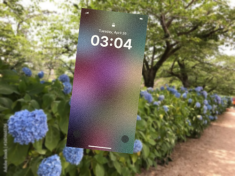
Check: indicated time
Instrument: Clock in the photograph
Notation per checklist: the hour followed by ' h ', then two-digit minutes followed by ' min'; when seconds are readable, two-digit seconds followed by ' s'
3 h 04 min
